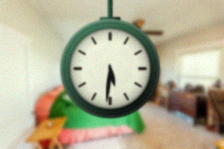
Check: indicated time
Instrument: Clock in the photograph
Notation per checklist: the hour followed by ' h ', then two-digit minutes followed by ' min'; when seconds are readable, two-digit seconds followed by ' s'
5 h 31 min
